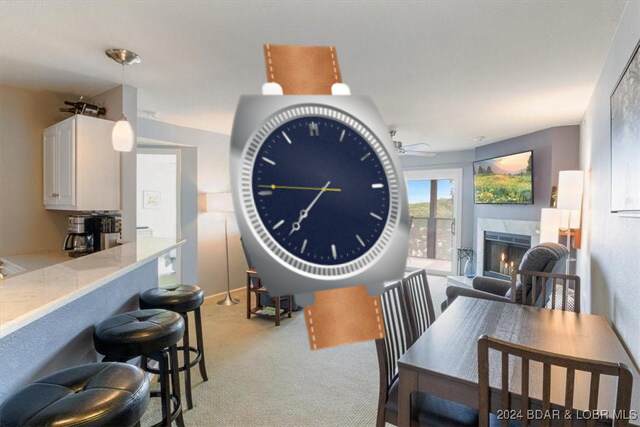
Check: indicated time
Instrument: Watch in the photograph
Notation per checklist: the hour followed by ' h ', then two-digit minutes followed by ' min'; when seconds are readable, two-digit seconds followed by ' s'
7 h 37 min 46 s
